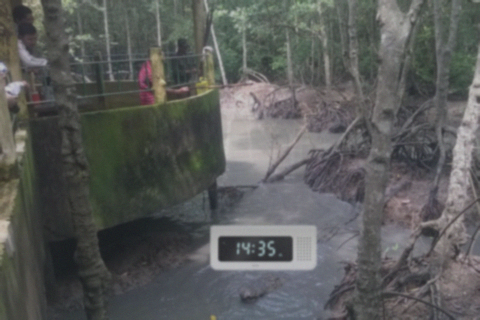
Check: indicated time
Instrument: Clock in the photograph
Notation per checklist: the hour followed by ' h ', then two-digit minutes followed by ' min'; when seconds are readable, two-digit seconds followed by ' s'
14 h 35 min
